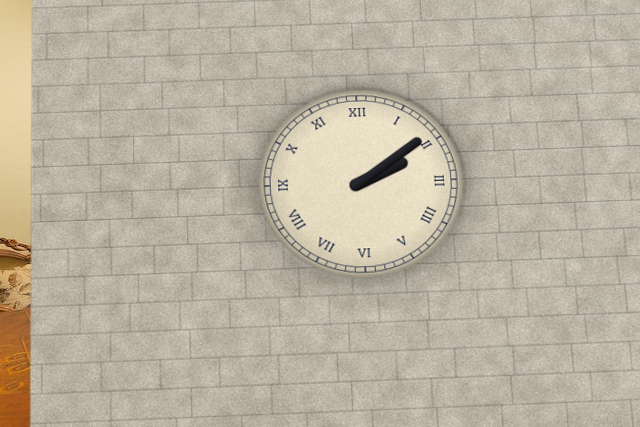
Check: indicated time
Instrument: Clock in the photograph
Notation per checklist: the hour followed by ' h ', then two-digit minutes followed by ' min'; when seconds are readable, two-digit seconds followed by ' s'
2 h 09 min
